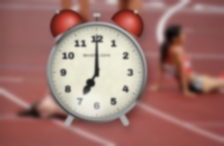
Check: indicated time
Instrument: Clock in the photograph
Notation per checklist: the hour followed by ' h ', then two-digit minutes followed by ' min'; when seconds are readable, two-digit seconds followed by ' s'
7 h 00 min
